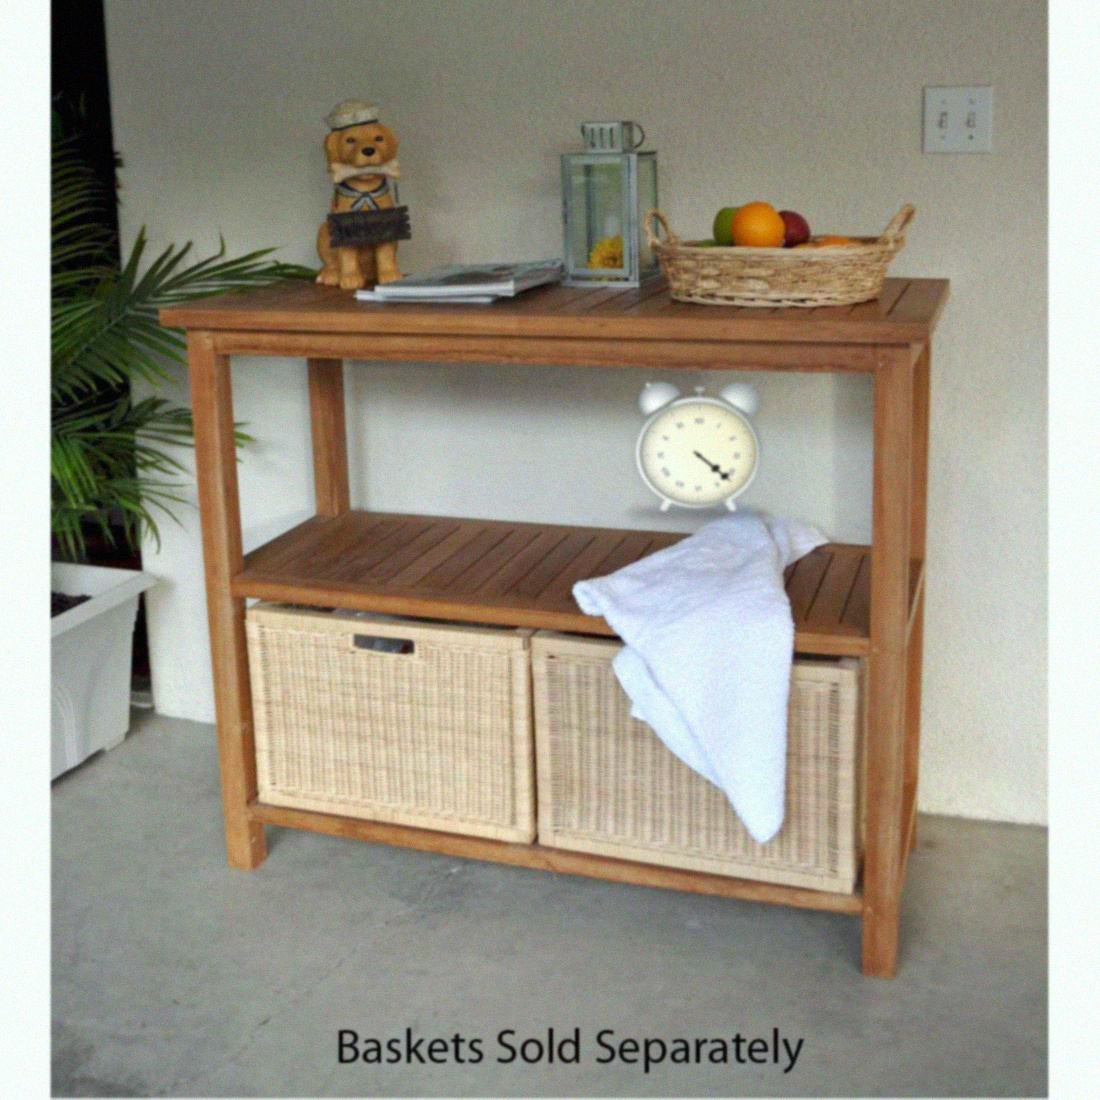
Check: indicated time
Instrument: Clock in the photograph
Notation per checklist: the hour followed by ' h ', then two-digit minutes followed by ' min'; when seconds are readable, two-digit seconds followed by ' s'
4 h 22 min
